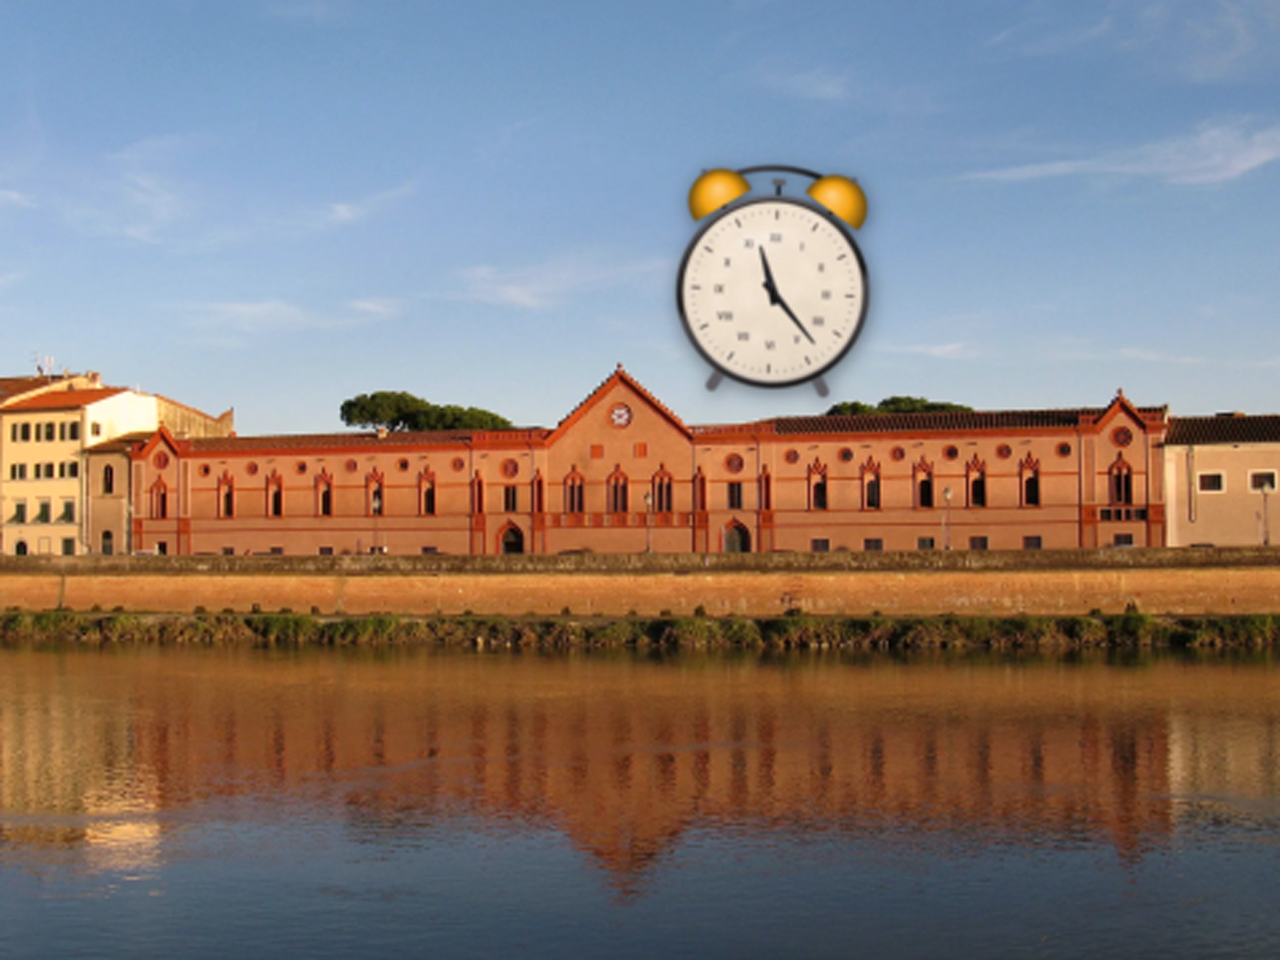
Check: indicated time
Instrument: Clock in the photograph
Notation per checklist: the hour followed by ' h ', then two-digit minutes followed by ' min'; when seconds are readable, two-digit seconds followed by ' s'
11 h 23 min
